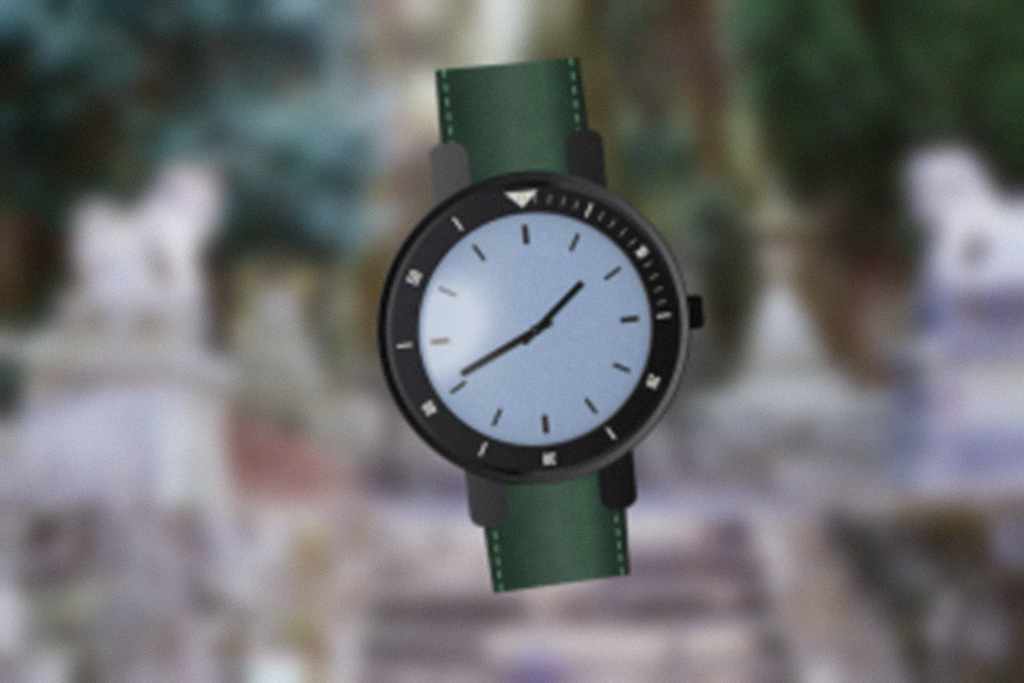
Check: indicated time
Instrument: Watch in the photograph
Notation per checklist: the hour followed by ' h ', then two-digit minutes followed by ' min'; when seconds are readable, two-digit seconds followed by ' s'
1 h 41 min
